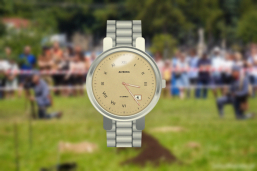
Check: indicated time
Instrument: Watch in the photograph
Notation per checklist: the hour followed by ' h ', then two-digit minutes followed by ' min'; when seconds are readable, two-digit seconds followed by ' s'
3 h 24 min
